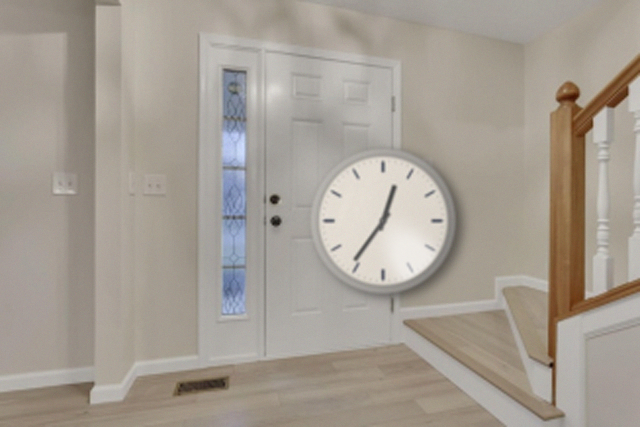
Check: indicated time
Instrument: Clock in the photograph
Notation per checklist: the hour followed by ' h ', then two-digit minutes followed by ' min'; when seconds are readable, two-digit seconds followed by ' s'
12 h 36 min
